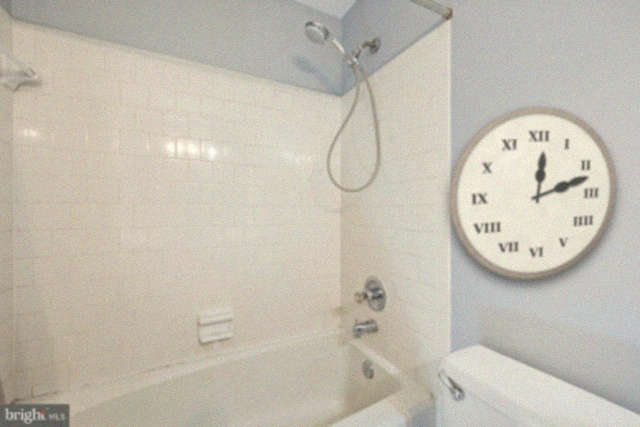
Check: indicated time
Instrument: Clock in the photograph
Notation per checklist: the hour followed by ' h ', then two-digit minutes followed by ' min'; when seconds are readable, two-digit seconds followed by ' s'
12 h 12 min
